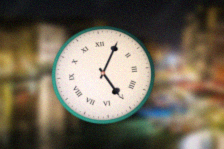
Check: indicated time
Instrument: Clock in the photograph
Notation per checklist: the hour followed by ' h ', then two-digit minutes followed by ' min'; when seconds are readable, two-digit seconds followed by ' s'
5 h 05 min
